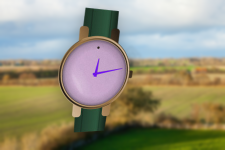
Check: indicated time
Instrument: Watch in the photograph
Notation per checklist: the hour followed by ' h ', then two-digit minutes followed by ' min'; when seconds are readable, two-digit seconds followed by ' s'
12 h 13 min
